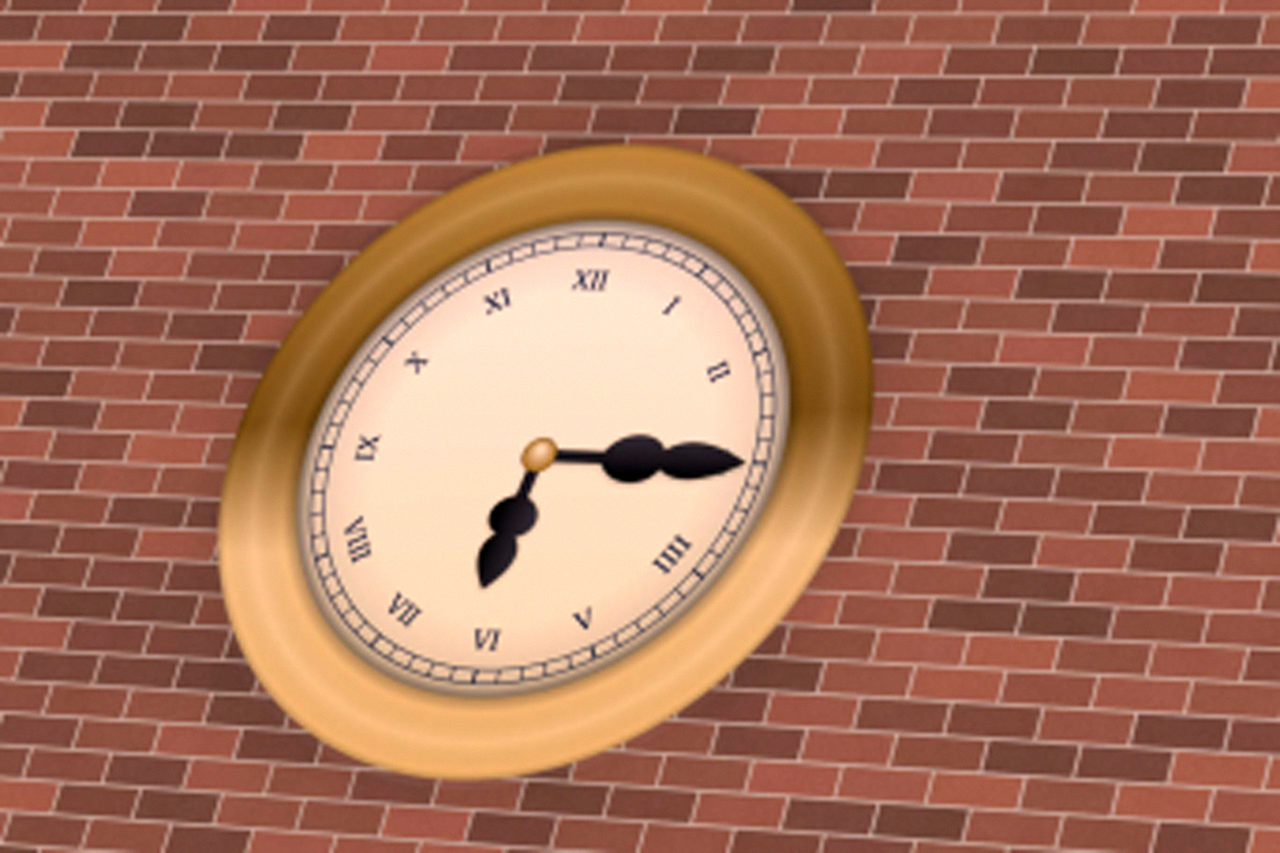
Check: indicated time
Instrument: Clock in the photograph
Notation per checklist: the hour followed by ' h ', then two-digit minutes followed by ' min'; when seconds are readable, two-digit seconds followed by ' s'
6 h 15 min
